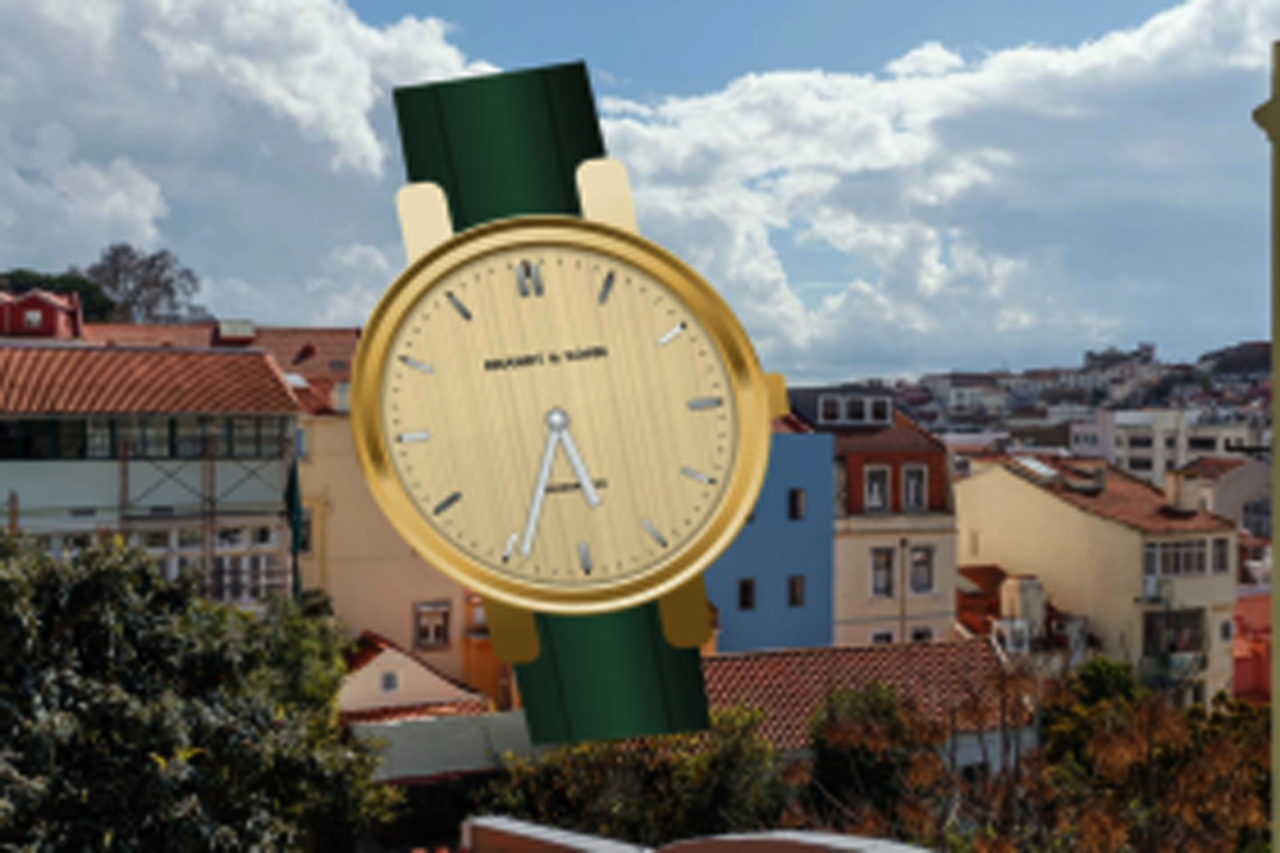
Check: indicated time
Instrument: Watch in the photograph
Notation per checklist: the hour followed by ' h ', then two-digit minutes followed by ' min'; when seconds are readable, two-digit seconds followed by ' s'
5 h 34 min
